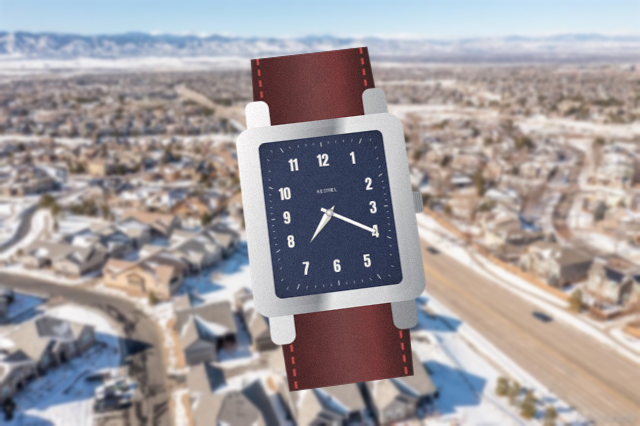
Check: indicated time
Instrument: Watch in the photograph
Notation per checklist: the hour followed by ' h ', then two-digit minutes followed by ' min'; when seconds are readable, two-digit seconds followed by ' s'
7 h 20 min
